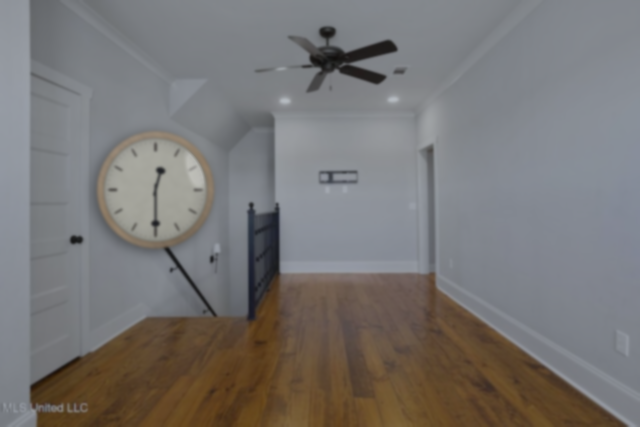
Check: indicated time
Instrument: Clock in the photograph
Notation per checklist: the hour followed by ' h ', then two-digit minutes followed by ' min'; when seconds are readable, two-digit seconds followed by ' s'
12 h 30 min
